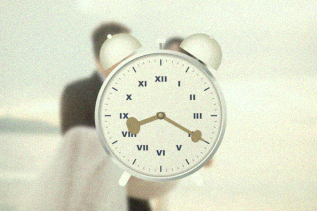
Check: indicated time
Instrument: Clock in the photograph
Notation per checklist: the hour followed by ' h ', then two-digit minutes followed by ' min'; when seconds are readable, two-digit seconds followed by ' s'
8 h 20 min
